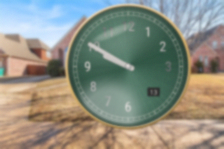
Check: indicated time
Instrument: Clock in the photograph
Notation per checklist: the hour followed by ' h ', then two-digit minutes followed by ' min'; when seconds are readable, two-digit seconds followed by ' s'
9 h 50 min
